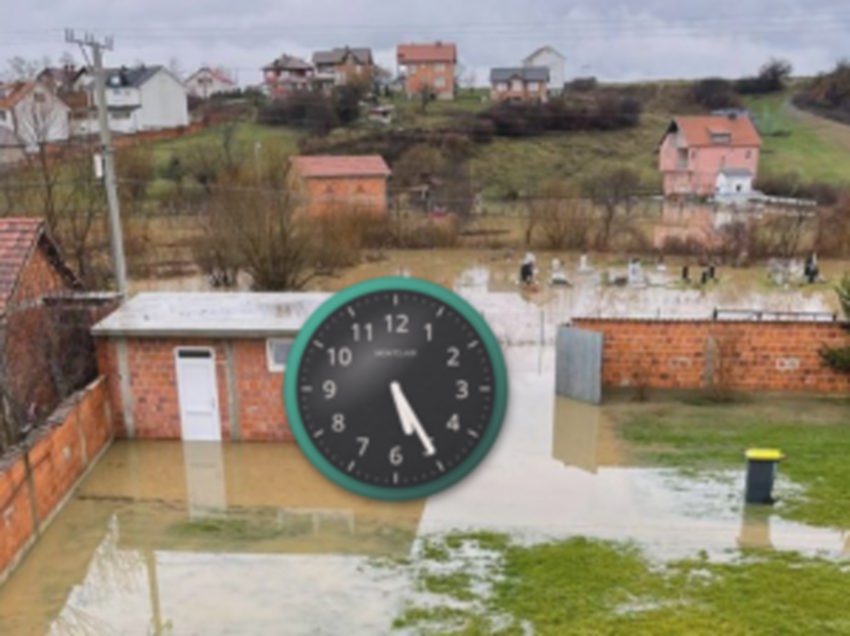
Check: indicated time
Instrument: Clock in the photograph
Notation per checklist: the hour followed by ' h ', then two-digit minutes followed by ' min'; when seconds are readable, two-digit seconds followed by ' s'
5 h 25 min
